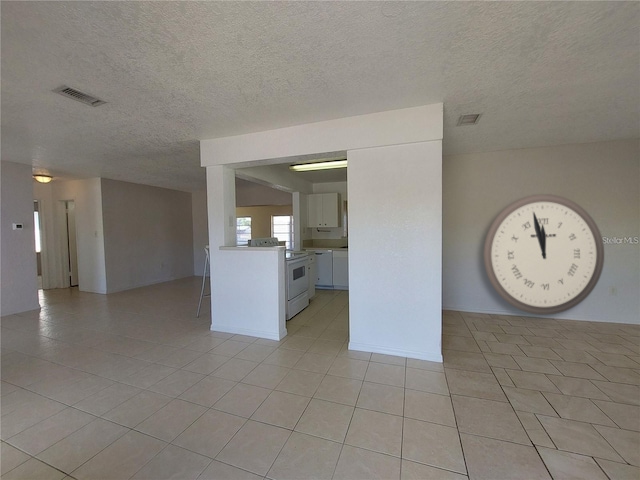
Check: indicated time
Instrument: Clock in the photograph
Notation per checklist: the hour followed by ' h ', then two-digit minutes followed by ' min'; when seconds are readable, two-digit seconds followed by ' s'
11 h 58 min
